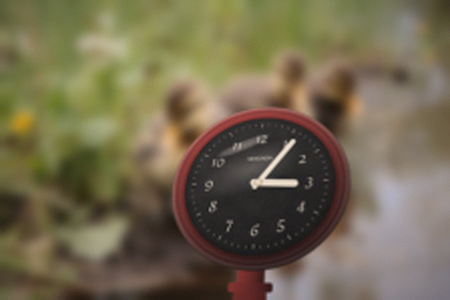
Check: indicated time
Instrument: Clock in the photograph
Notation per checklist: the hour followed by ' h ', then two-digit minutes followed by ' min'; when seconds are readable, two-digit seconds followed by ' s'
3 h 06 min
